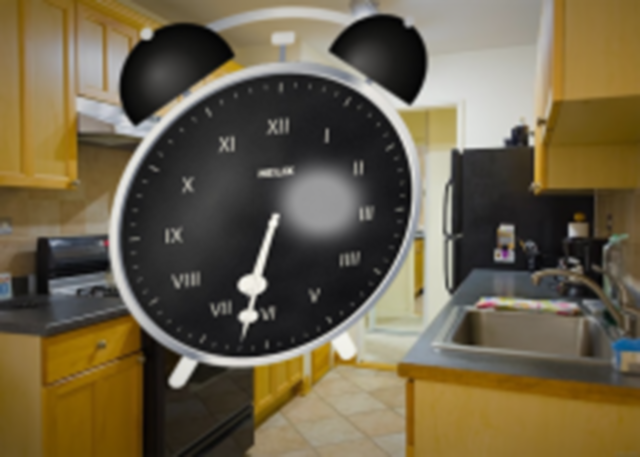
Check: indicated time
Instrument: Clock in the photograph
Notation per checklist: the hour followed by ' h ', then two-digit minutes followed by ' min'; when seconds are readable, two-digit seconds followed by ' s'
6 h 32 min
